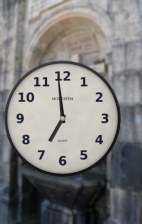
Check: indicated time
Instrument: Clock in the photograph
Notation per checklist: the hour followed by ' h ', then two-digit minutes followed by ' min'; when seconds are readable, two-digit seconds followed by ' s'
6 h 59 min
